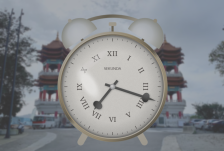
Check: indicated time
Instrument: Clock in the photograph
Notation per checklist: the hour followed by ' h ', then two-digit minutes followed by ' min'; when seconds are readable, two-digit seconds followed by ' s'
7 h 18 min
